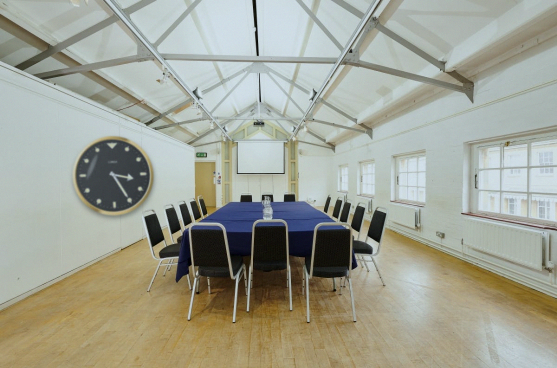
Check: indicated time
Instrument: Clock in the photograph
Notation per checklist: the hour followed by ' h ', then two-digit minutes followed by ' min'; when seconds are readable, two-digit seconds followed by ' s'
3 h 25 min
